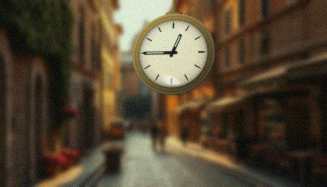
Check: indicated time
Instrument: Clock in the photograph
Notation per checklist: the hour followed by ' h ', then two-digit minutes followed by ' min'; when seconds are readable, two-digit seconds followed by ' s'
12 h 45 min
